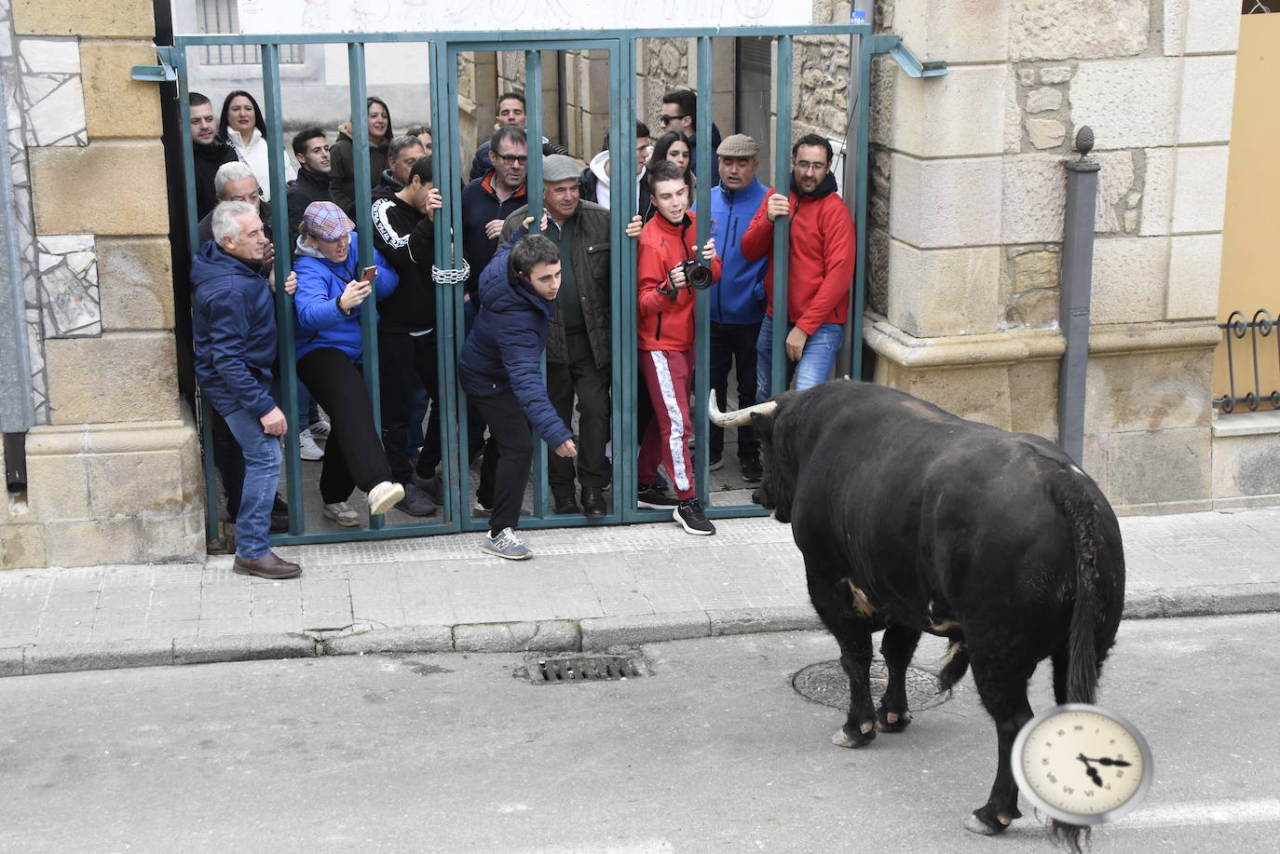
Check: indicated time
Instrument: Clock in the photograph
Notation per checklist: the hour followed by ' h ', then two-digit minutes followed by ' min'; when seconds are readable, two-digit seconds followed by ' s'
5 h 17 min
